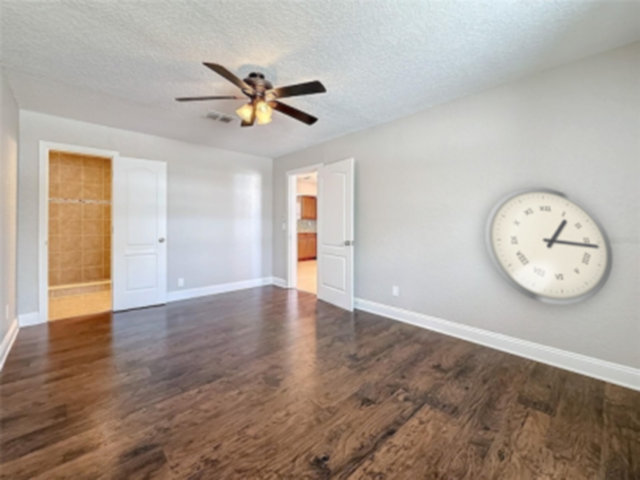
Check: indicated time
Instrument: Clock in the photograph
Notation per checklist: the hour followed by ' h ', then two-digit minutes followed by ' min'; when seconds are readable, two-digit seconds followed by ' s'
1 h 16 min
